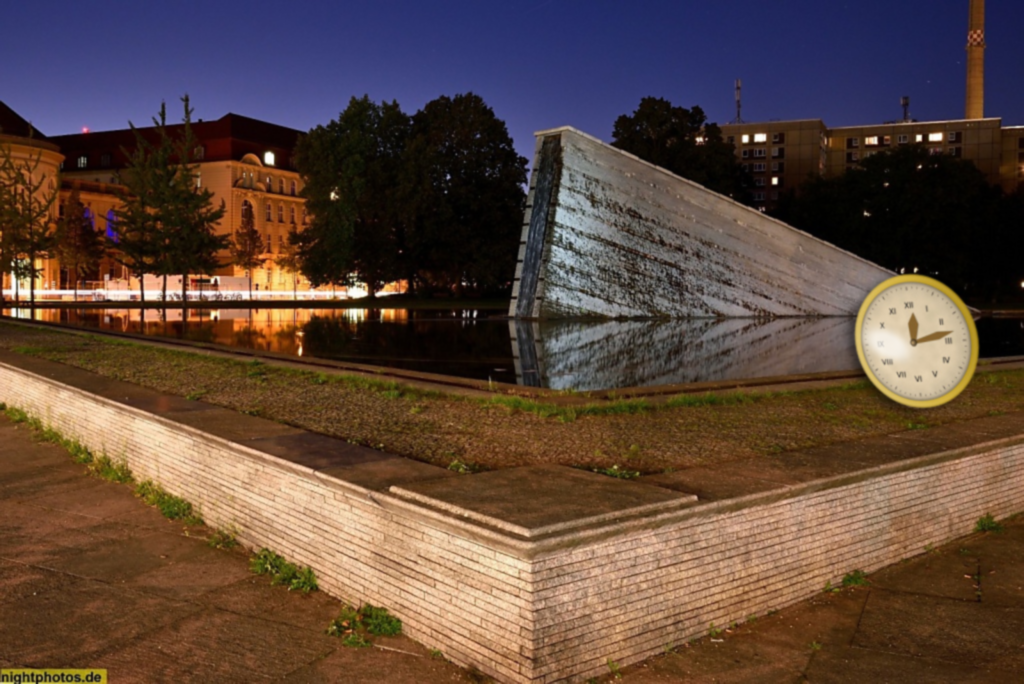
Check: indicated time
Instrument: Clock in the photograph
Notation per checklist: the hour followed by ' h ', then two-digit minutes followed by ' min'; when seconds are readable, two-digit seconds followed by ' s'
12 h 13 min
